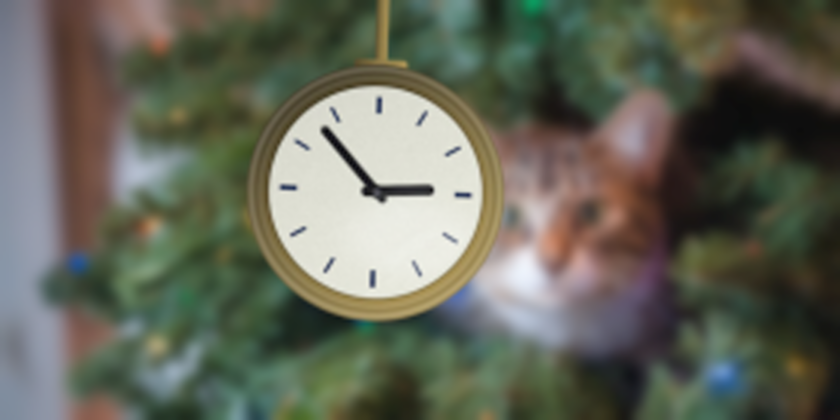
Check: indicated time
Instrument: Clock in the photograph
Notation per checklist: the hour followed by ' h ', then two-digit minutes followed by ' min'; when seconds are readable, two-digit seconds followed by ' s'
2 h 53 min
